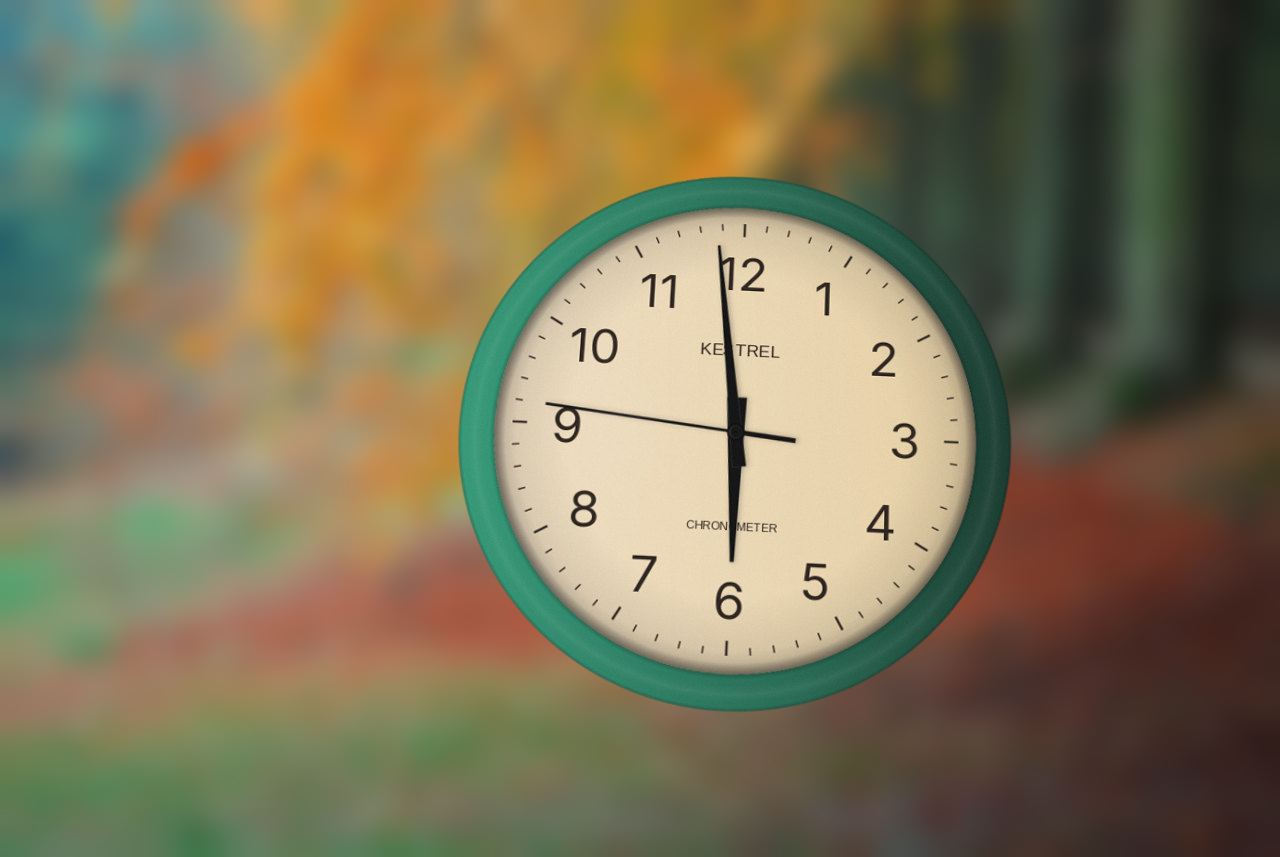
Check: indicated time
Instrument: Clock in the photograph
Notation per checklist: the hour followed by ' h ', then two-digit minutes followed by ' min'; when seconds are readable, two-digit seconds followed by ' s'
5 h 58 min 46 s
